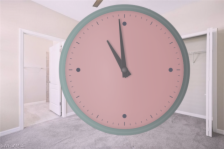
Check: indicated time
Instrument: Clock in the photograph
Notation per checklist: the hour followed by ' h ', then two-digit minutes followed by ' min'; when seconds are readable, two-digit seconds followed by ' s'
10 h 59 min
